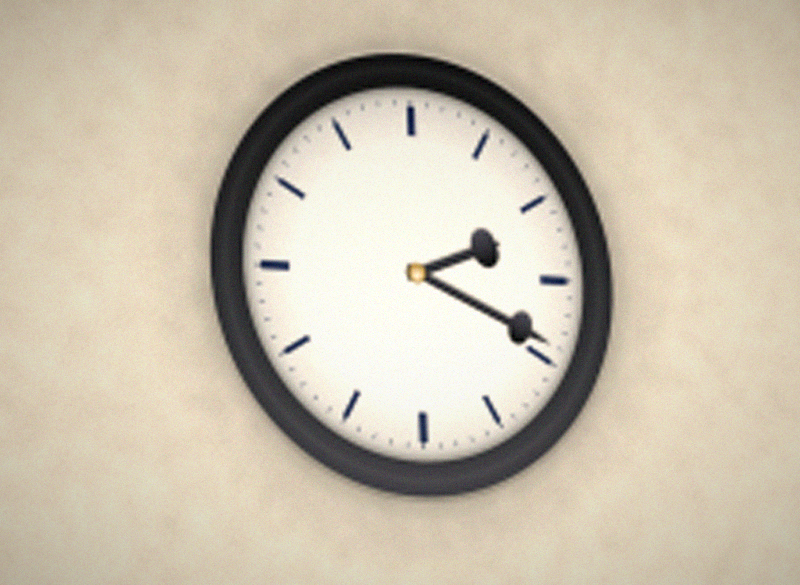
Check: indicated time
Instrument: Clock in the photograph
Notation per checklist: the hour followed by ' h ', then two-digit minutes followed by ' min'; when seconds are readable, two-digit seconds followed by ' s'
2 h 19 min
